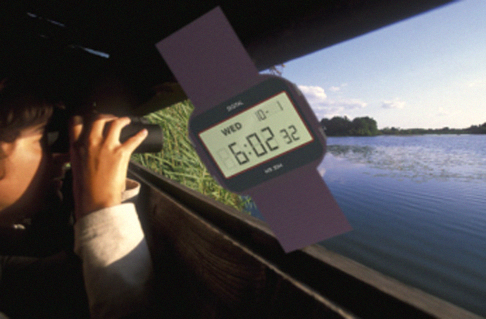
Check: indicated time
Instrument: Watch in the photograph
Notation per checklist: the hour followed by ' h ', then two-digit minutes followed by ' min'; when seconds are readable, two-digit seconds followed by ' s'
6 h 02 min 32 s
